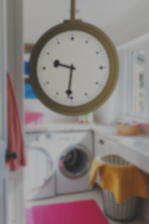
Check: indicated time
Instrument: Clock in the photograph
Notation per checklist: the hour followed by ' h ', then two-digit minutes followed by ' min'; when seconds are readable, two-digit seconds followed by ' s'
9 h 31 min
